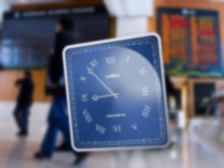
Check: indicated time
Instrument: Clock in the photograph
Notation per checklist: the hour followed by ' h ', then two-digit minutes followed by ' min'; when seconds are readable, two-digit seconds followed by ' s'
8 h 53 min
